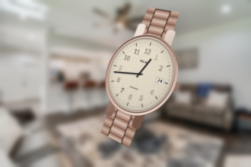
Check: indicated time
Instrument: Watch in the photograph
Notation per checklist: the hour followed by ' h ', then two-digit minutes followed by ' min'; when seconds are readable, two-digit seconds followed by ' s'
12 h 43 min
